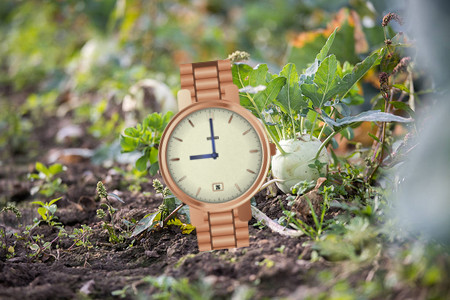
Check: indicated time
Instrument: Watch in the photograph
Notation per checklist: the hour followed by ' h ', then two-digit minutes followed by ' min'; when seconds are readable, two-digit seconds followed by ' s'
9 h 00 min
